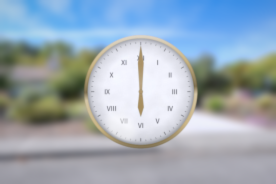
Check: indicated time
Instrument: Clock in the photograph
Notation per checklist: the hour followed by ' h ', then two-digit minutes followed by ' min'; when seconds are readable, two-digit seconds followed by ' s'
6 h 00 min
